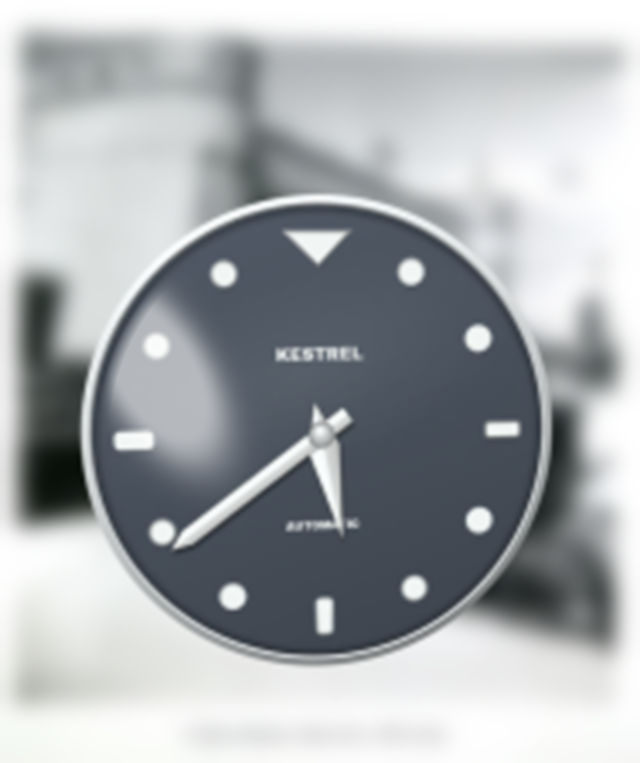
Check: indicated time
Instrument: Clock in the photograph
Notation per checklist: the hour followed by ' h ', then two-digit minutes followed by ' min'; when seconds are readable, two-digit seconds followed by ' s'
5 h 39 min
